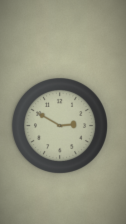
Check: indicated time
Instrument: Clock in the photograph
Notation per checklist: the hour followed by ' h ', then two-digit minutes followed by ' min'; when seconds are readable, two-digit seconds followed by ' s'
2 h 50 min
